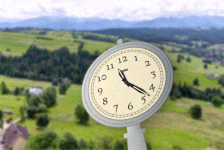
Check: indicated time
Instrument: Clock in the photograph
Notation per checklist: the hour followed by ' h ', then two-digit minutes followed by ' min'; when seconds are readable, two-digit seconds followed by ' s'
11 h 23 min
